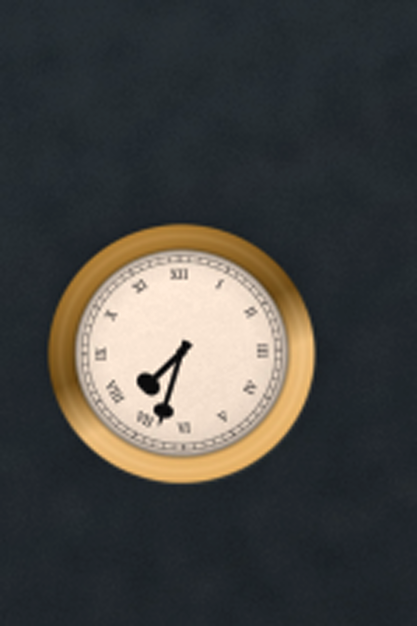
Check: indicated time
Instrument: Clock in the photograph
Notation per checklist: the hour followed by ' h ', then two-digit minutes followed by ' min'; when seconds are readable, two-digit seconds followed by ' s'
7 h 33 min
